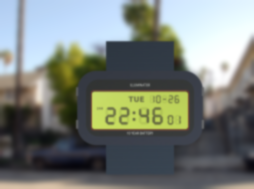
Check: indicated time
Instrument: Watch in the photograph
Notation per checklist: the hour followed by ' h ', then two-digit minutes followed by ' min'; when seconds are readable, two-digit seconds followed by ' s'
22 h 46 min
